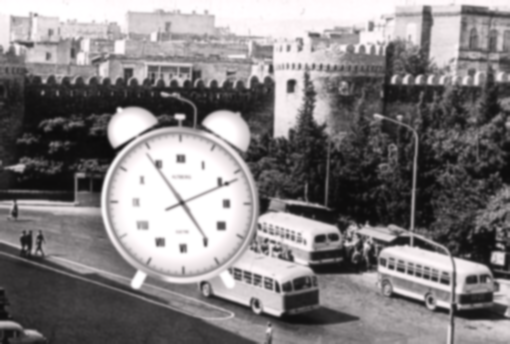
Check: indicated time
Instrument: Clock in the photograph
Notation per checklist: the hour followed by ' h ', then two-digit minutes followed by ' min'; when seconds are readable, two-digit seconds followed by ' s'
4 h 54 min 11 s
